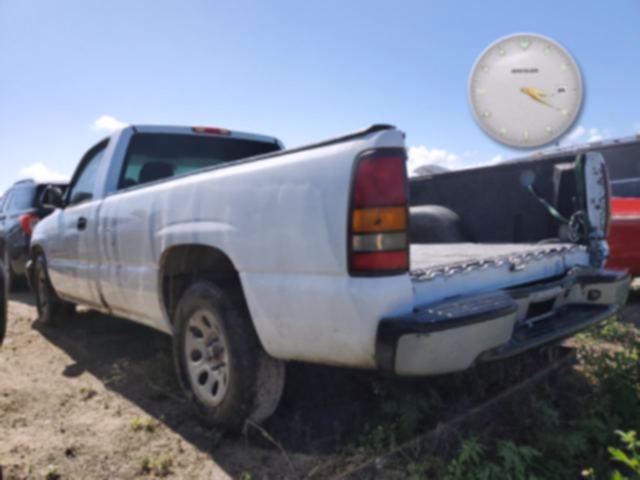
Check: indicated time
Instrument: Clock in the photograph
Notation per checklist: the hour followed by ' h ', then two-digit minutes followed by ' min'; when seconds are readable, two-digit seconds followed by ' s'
3 h 20 min
